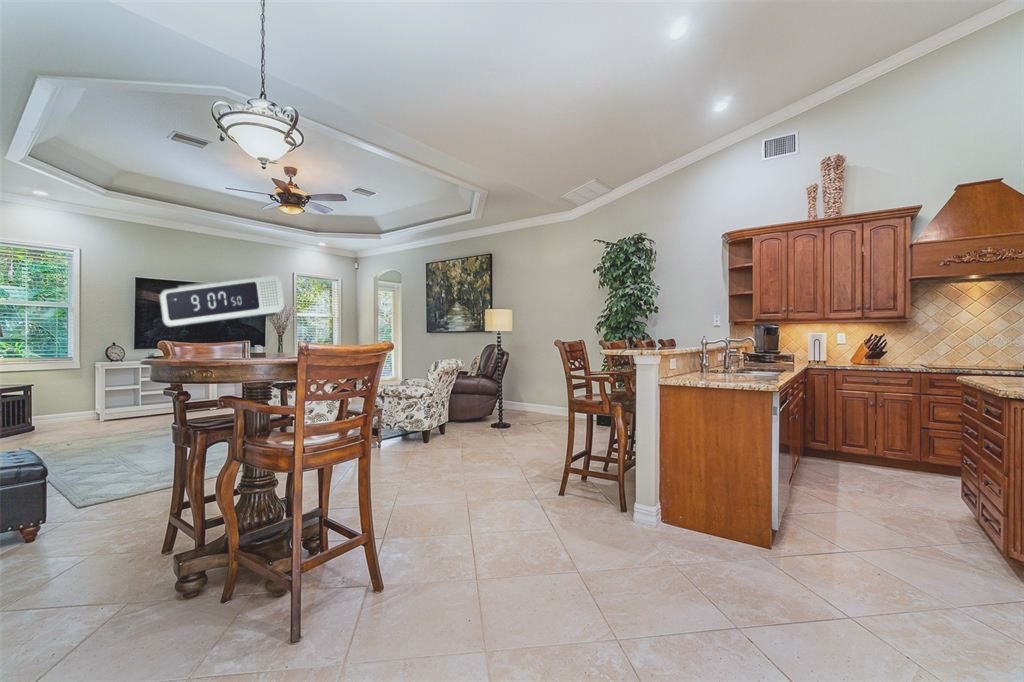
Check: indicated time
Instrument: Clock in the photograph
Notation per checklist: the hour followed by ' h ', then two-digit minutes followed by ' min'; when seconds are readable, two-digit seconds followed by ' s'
9 h 07 min
